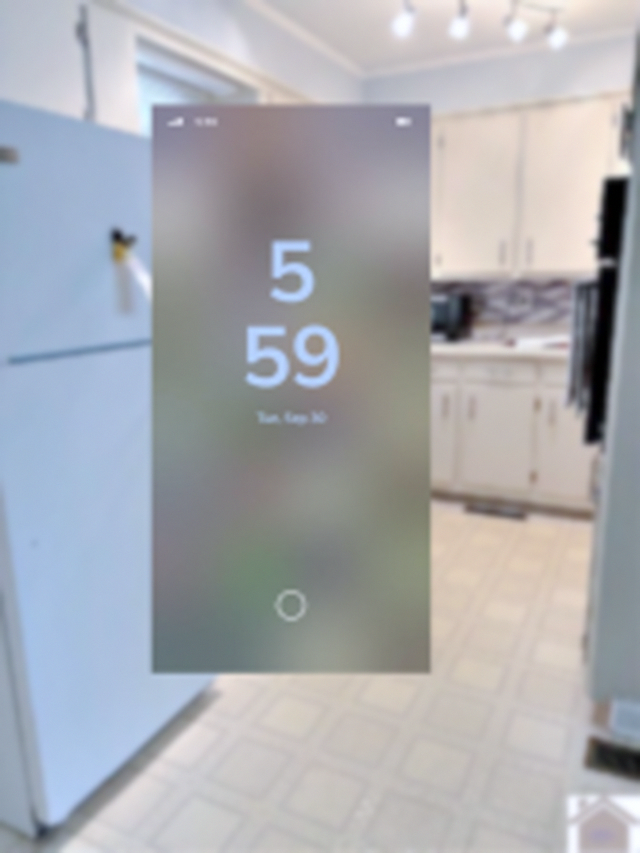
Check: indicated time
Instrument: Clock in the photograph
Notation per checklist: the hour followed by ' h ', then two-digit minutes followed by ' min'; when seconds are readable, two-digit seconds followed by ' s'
5 h 59 min
